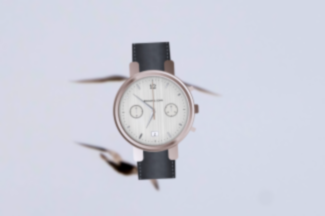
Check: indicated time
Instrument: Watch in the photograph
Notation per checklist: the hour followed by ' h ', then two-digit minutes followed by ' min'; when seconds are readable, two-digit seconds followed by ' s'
6 h 52 min
